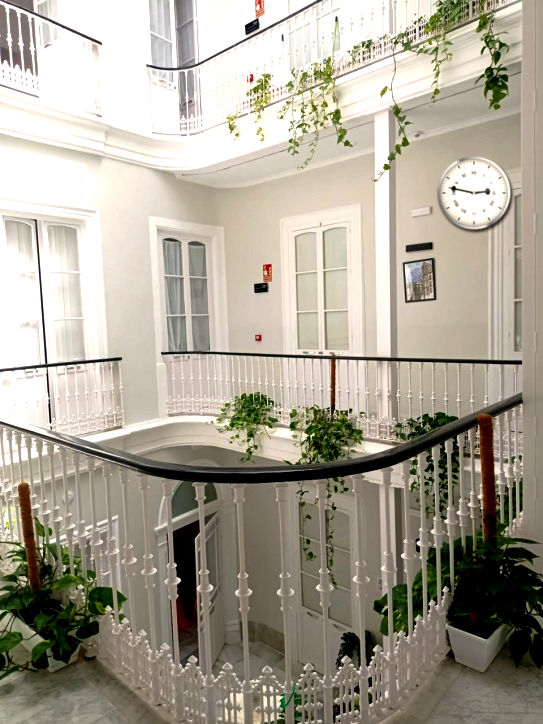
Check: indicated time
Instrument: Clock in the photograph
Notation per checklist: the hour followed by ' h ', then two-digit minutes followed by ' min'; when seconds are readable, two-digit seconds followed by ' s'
2 h 47 min
